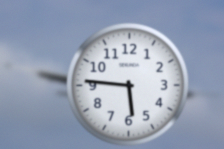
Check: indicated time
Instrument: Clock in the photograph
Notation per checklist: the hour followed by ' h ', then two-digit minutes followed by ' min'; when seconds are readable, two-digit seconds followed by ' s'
5 h 46 min
